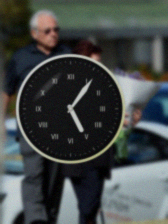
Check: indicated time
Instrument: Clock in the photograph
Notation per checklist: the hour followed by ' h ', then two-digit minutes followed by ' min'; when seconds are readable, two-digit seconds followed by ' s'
5 h 06 min
